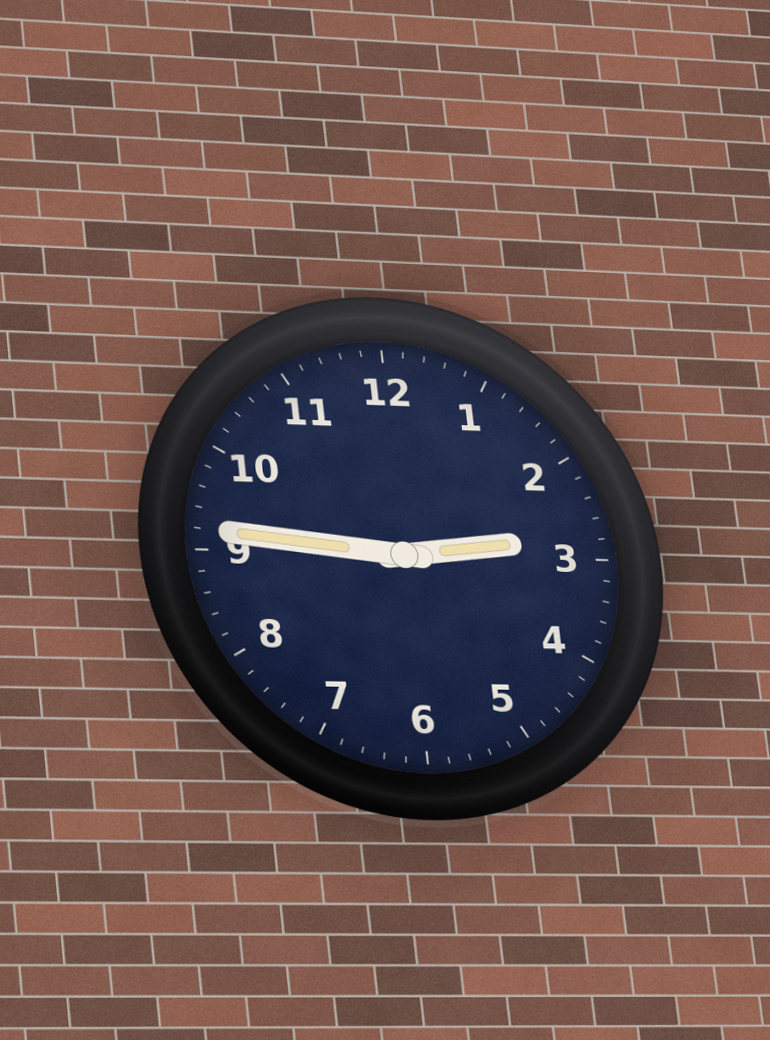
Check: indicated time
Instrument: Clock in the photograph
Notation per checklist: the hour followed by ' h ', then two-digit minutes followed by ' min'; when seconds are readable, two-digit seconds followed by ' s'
2 h 46 min
